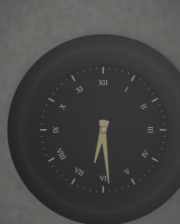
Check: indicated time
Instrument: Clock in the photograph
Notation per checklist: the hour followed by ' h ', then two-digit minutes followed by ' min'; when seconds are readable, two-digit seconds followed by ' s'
6 h 29 min
